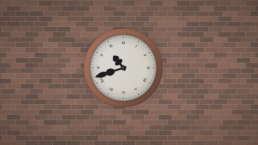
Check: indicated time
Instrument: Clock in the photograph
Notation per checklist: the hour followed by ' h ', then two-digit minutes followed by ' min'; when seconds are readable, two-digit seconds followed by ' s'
10 h 42 min
